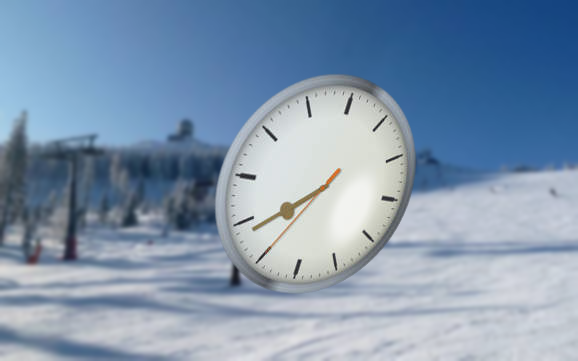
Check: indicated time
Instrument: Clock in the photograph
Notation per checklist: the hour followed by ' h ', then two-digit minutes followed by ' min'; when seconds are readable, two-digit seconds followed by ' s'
7 h 38 min 35 s
